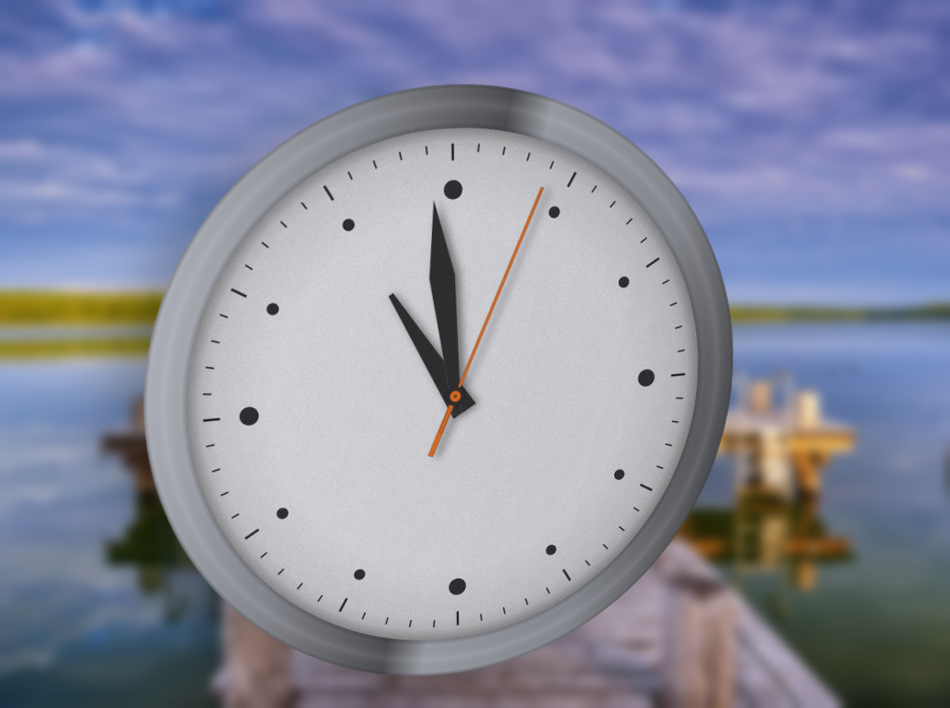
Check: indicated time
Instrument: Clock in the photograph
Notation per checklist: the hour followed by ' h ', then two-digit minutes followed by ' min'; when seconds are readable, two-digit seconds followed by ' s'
10 h 59 min 04 s
